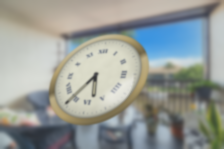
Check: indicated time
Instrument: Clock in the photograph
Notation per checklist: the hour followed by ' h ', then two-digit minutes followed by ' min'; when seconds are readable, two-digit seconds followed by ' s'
5 h 36 min
